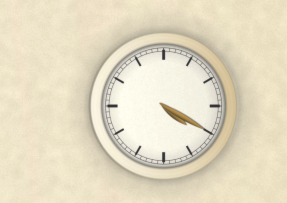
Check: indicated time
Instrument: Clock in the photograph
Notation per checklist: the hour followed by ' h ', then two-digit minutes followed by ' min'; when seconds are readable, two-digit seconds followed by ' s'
4 h 20 min
